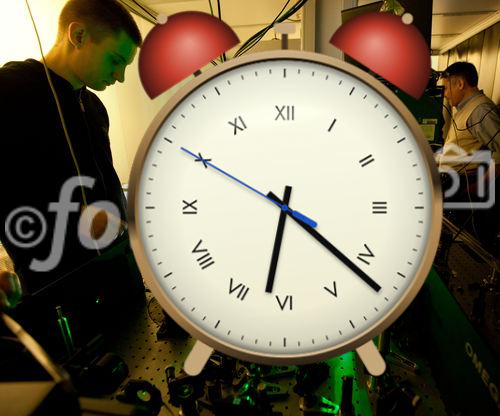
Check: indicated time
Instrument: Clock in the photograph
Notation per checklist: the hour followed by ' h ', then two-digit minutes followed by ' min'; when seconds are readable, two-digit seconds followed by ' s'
6 h 21 min 50 s
